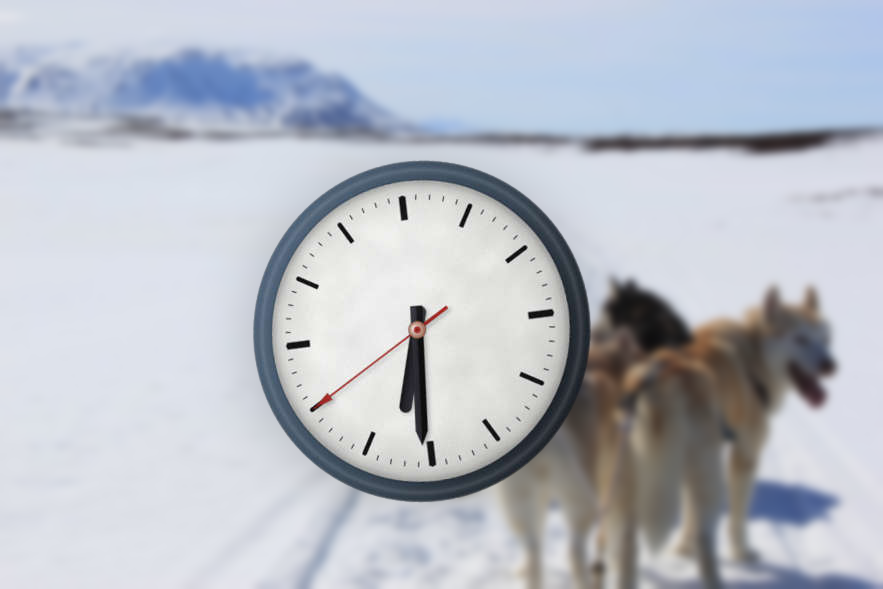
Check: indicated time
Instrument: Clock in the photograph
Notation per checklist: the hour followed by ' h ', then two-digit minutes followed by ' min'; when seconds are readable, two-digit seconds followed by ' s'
6 h 30 min 40 s
